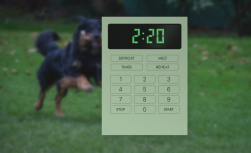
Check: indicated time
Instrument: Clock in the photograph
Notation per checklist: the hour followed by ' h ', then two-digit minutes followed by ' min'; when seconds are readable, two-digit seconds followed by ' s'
2 h 20 min
